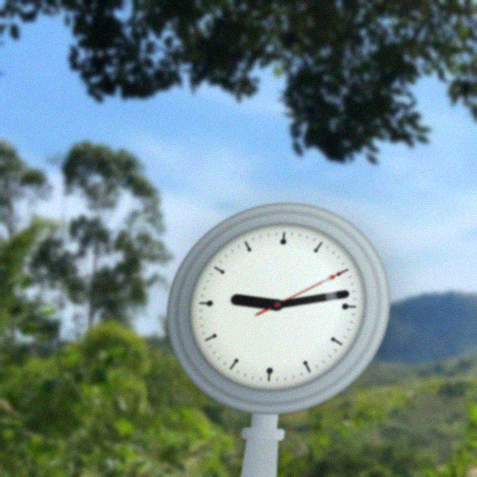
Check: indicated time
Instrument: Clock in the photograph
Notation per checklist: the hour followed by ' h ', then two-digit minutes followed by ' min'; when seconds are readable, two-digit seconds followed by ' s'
9 h 13 min 10 s
